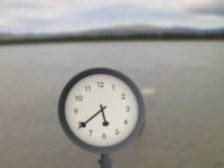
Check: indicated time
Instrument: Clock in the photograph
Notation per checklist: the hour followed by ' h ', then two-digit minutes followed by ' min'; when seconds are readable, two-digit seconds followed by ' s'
5 h 39 min
